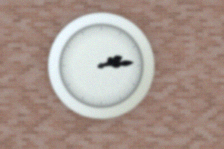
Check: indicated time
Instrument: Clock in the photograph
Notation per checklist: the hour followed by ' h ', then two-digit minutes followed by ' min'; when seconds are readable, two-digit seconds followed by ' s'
2 h 14 min
